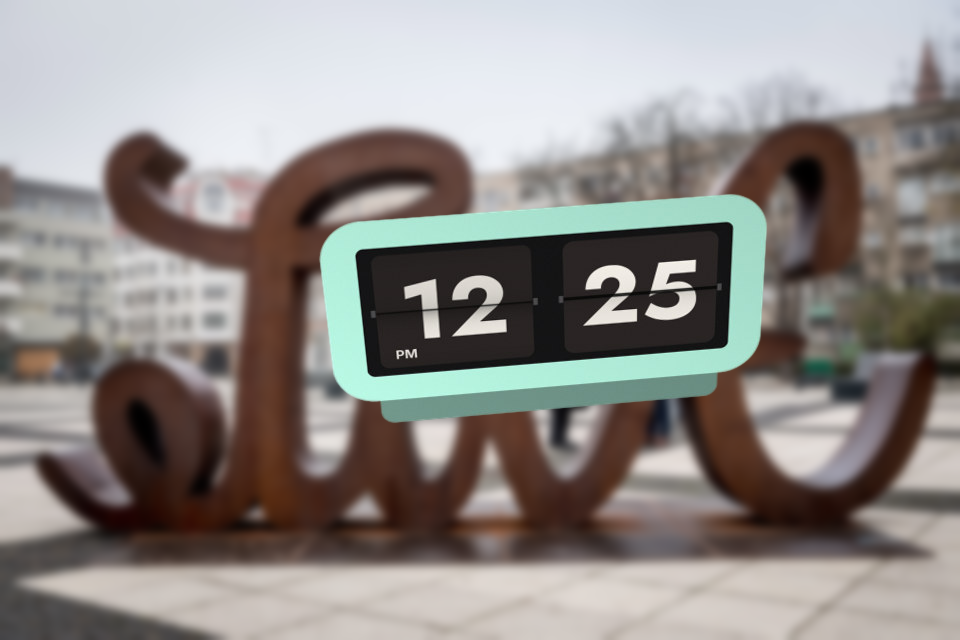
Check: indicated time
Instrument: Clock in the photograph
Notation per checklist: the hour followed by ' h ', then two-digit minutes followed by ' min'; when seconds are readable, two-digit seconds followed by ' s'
12 h 25 min
